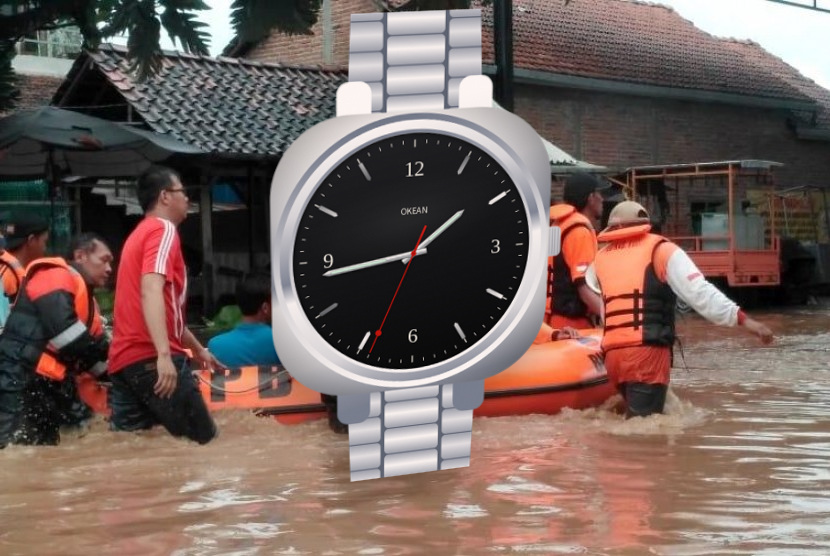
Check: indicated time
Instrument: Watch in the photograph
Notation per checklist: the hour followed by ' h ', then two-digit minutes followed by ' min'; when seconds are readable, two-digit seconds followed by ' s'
1 h 43 min 34 s
